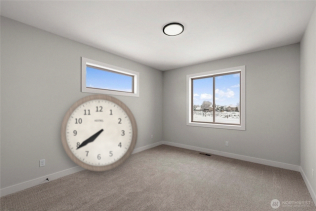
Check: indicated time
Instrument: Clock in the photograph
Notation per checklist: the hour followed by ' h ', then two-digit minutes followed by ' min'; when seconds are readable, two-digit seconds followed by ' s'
7 h 39 min
